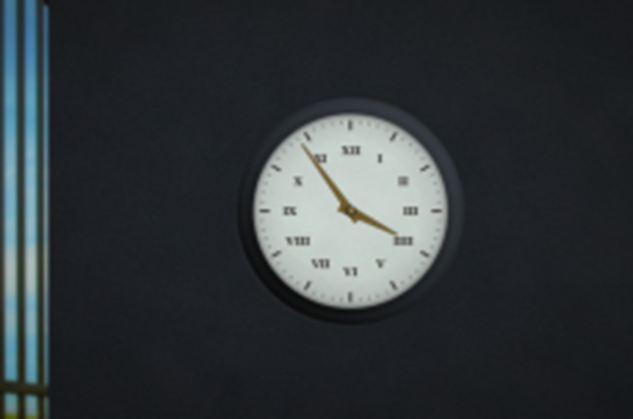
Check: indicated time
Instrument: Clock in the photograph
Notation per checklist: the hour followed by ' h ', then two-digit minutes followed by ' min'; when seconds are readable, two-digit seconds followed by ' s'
3 h 54 min
